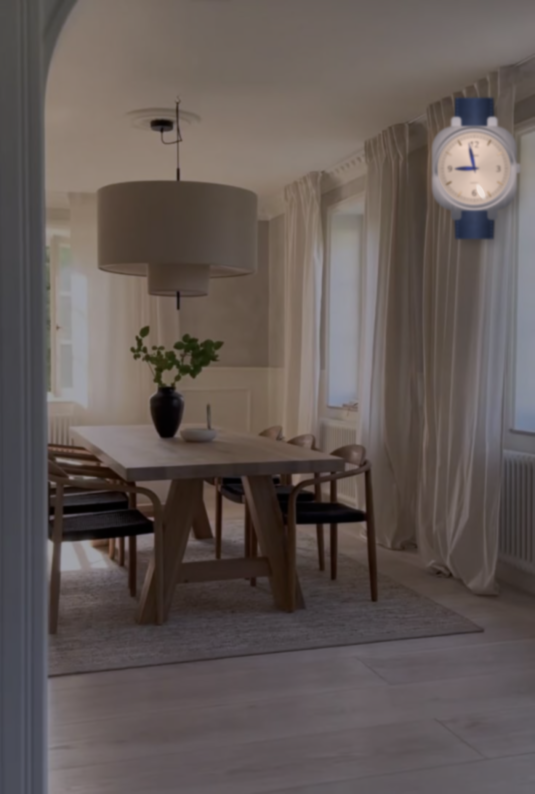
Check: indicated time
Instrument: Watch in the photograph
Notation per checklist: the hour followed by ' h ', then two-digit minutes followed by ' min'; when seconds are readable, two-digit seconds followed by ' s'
8 h 58 min
